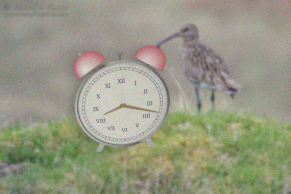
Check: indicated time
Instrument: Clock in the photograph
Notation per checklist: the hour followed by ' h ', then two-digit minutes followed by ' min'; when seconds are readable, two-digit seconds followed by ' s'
8 h 18 min
